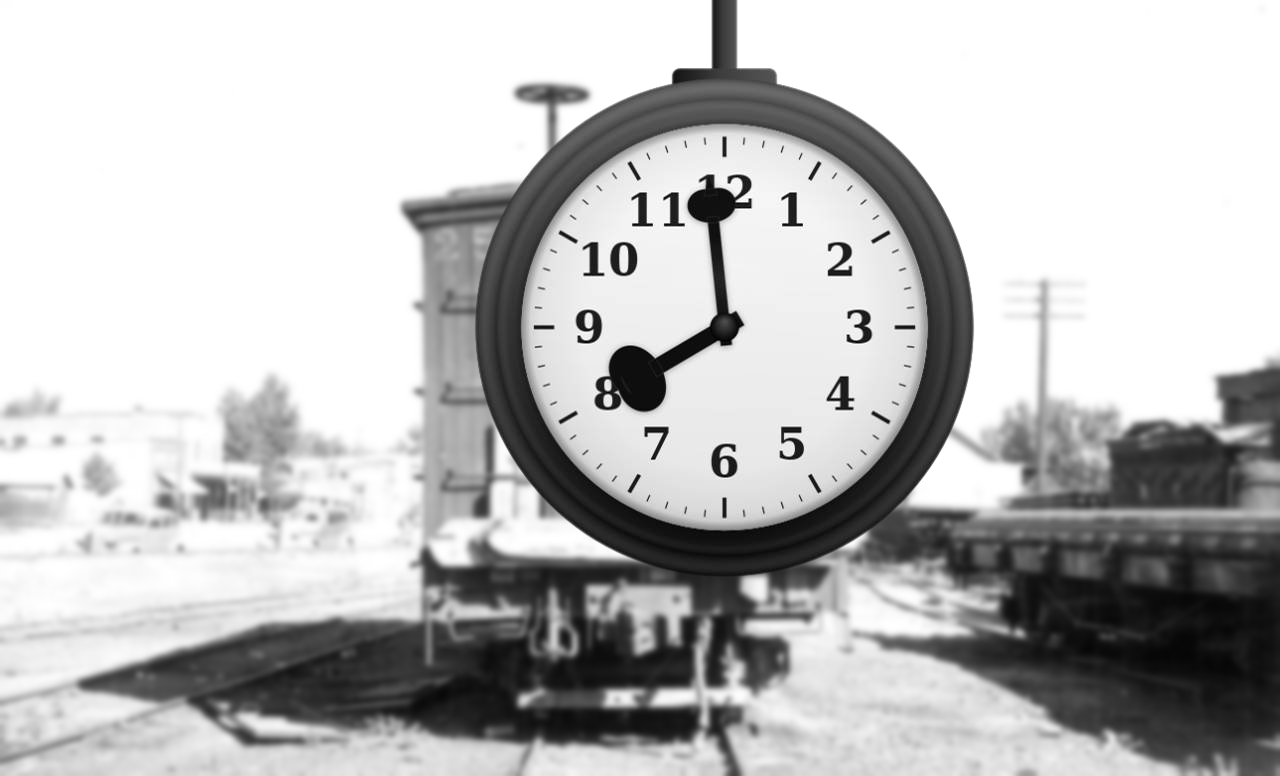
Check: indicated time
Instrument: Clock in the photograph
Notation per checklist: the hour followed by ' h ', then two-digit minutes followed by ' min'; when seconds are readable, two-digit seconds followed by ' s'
7 h 59 min
